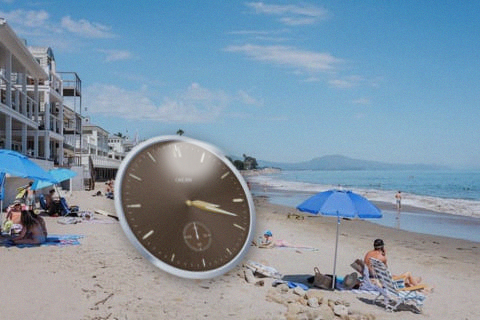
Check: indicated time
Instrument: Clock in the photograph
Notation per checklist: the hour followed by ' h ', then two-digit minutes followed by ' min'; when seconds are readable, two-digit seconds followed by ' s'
3 h 18 min
